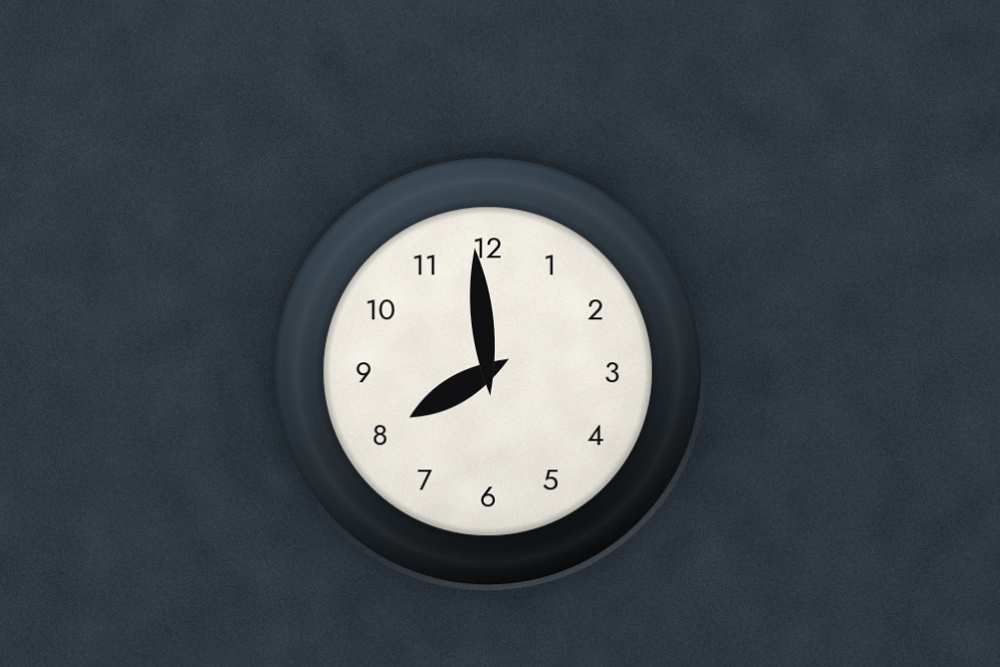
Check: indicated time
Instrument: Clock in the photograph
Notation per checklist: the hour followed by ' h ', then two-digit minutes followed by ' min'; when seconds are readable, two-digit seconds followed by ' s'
7 h 59 min
